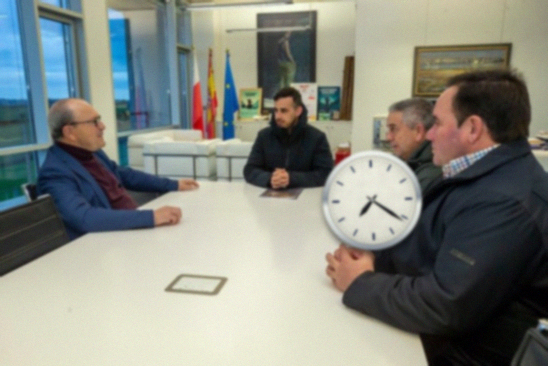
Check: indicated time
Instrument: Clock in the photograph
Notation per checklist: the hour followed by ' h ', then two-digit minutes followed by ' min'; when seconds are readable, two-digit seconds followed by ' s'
7 h 21 min
